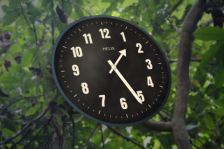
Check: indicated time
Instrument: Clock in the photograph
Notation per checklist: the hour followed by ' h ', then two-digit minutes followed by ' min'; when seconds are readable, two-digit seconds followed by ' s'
1 h 26 min
